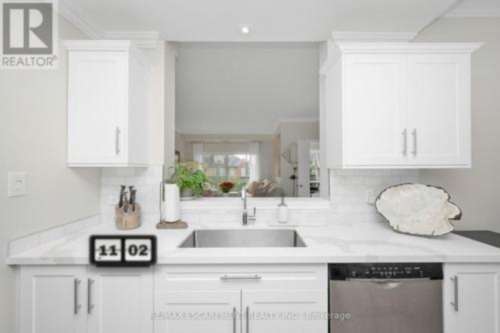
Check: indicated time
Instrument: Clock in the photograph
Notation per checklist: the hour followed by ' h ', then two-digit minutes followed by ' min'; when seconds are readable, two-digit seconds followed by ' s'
11 h 02 min
